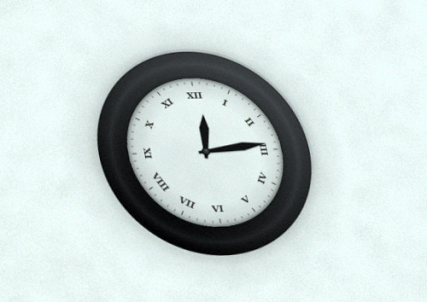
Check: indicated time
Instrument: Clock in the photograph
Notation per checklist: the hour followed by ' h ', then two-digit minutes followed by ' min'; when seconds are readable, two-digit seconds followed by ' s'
12 h 14 min
